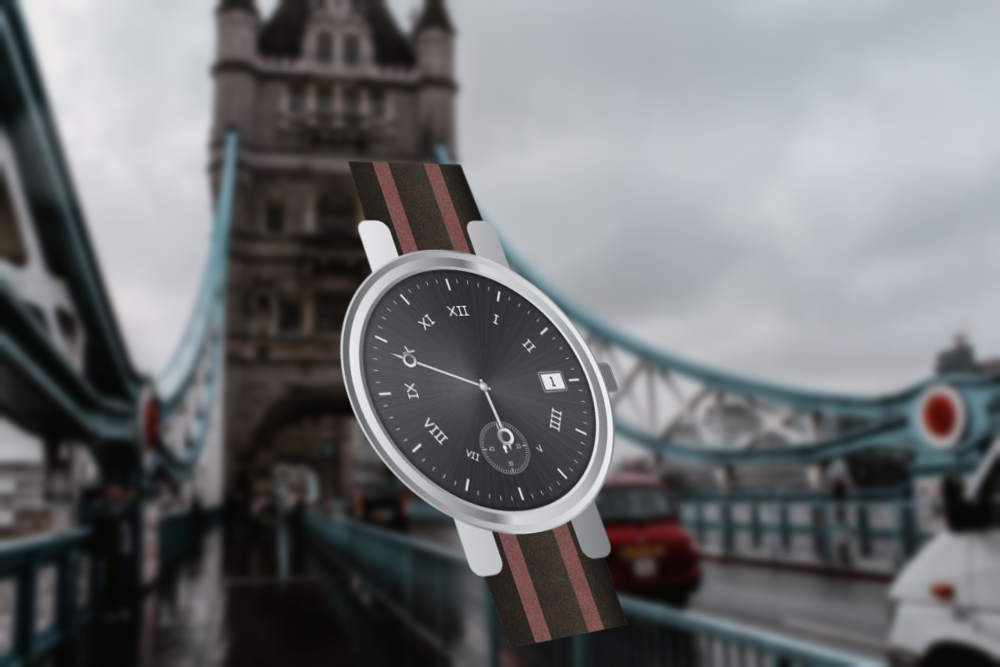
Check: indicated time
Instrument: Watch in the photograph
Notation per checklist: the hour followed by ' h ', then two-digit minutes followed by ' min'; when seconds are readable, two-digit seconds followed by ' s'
5 h 49 min
